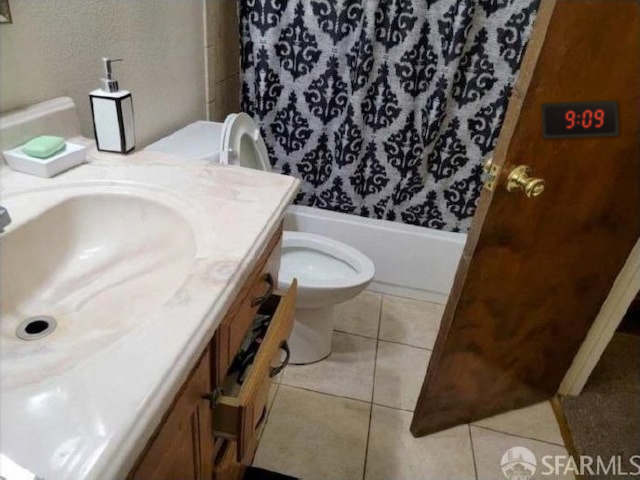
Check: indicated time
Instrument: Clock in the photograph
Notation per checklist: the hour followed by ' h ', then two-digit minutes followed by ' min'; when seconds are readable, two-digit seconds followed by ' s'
9 h 09 min
